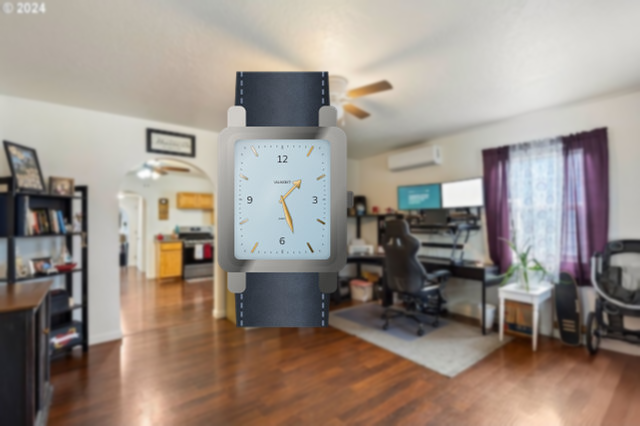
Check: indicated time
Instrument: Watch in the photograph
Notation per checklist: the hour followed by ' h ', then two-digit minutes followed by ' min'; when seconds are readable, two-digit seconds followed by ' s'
1 h 27 min
